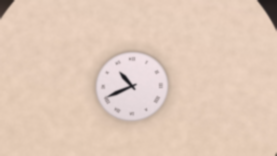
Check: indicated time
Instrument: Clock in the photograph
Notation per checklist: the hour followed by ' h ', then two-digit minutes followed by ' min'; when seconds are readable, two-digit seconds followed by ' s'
10 h 41 min
